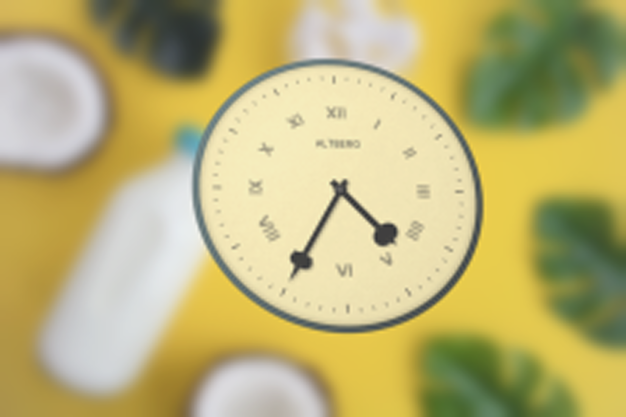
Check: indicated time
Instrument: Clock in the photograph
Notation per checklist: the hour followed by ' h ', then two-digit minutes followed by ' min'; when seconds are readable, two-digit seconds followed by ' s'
4 h 35 min
